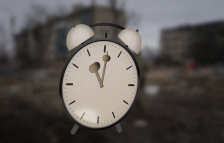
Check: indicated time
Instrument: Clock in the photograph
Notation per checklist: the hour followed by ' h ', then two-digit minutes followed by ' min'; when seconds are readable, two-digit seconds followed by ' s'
11 h 01 min
